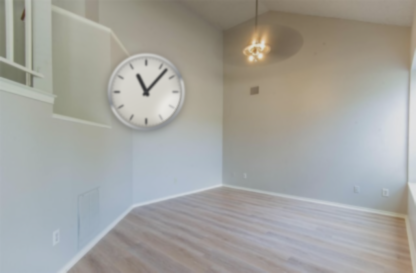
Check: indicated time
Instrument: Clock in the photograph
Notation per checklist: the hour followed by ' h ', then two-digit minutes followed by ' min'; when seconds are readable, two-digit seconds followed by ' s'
11 h 07 min
